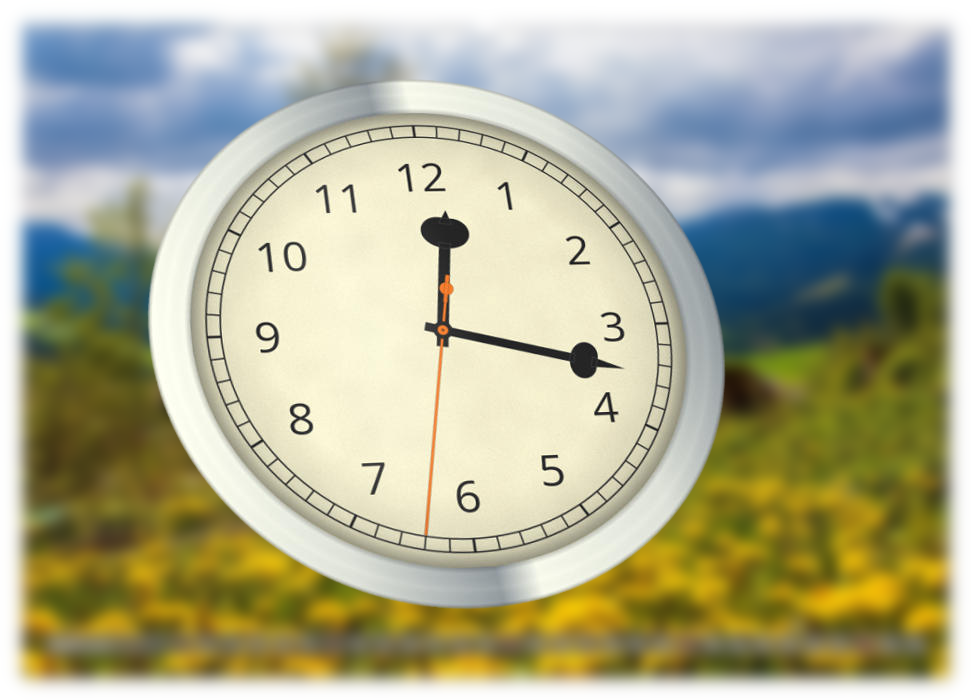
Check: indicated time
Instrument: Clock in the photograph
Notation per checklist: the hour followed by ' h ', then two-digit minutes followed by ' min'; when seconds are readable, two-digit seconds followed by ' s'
12 h 17 min 32 s
